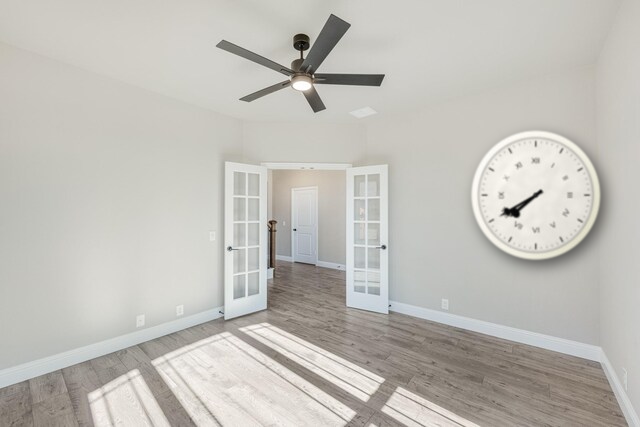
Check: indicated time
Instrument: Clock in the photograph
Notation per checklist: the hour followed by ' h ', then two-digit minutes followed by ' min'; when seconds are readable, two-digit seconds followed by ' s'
7 h 40 min
